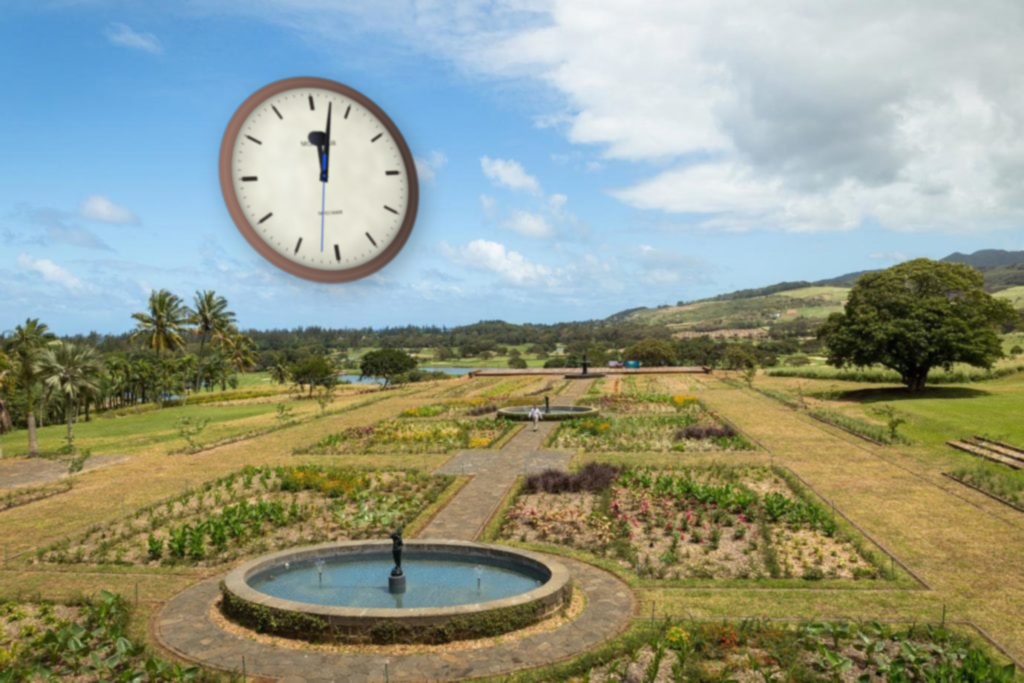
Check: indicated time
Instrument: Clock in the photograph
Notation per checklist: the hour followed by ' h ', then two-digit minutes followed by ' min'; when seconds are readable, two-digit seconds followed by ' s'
12 h 02 min 32 s
